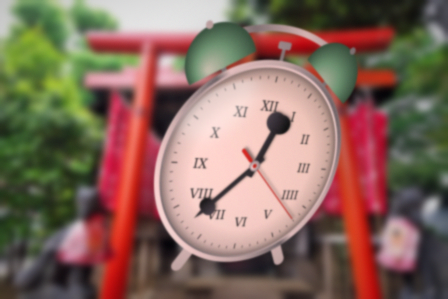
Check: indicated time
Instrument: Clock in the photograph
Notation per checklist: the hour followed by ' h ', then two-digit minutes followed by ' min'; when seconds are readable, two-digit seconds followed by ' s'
12 h 37 min 22 s
